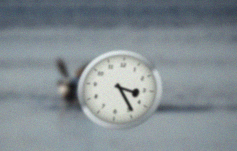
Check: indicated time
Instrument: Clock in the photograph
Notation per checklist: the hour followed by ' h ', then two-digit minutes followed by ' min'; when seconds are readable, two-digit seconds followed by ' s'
3 h 24 min
